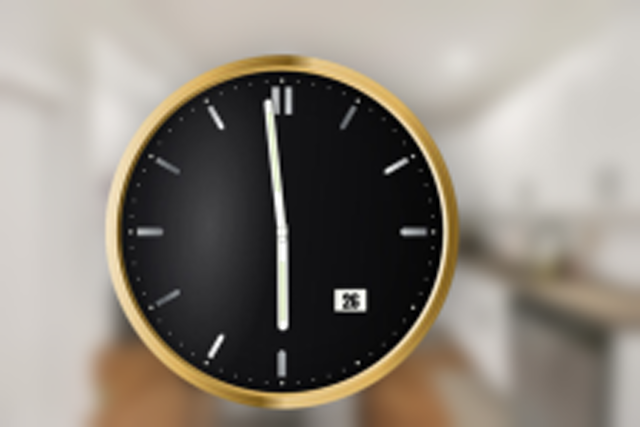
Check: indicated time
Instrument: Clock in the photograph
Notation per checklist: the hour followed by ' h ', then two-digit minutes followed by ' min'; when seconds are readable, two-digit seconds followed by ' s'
5 h 59 min
